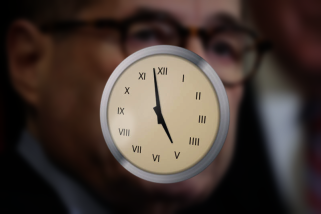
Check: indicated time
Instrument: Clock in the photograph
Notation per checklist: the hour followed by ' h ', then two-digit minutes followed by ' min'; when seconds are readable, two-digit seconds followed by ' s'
4 h 58 min
